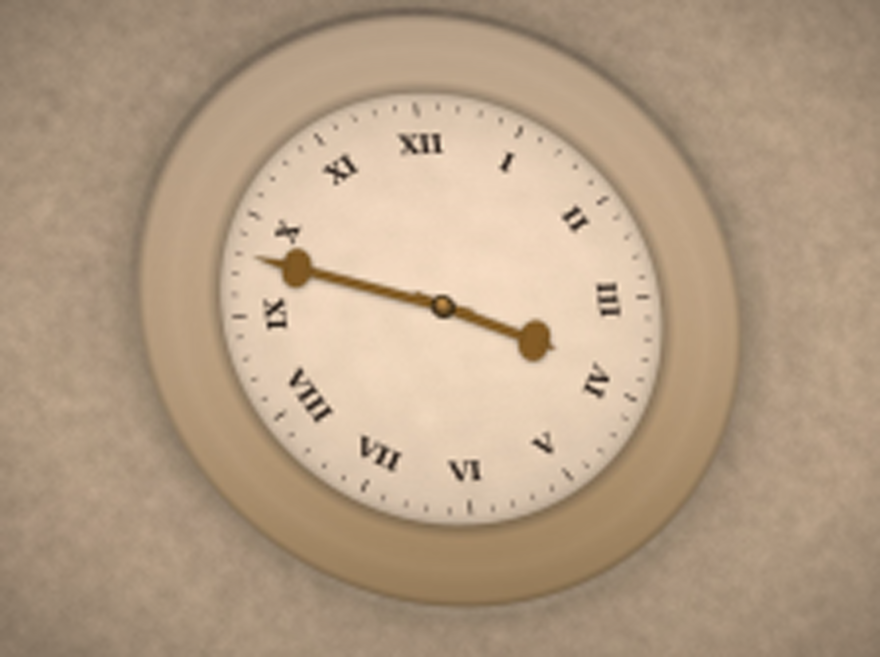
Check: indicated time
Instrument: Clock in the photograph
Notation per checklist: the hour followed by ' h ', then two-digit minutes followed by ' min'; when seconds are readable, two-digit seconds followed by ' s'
3 h 48 min
